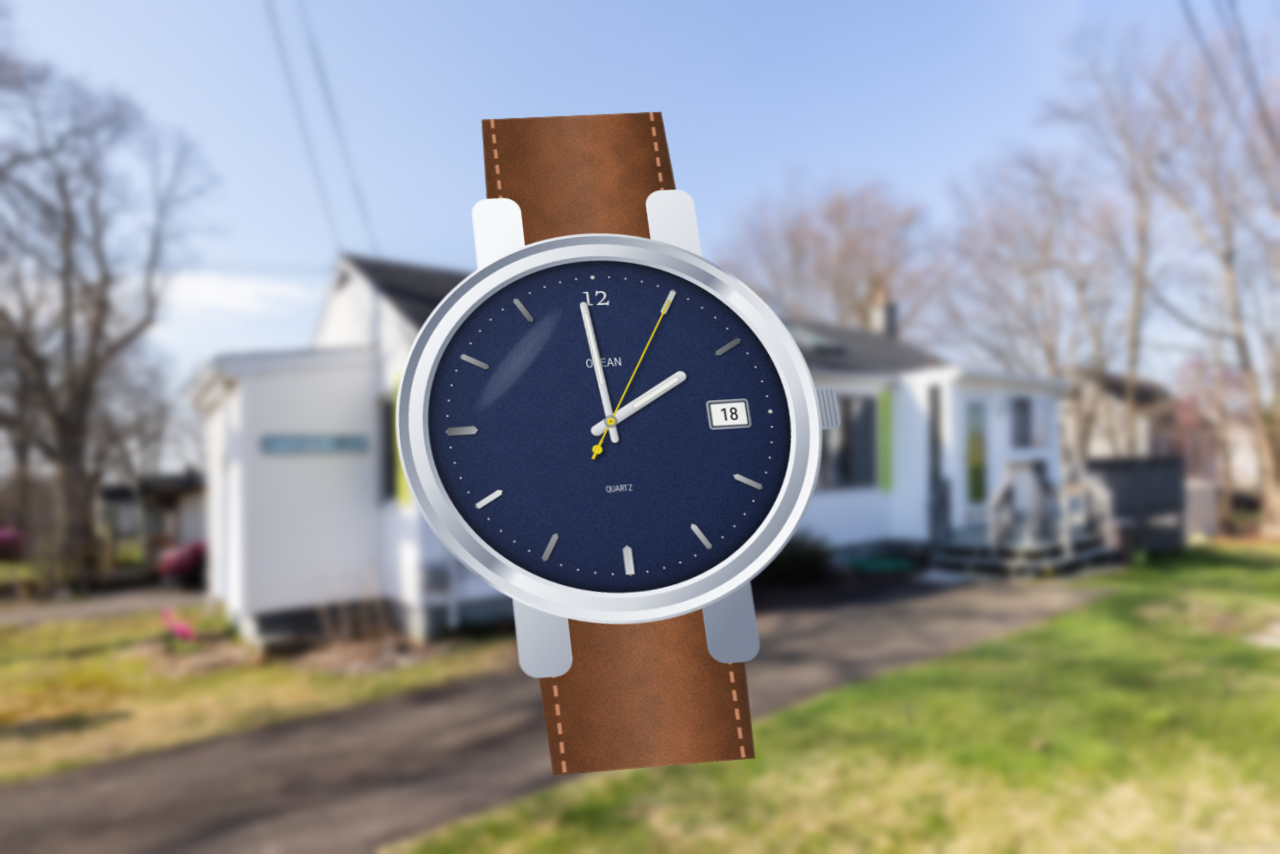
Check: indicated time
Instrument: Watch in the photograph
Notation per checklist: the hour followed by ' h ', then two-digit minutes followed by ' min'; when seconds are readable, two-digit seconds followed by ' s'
1 h 59 min 05 s
